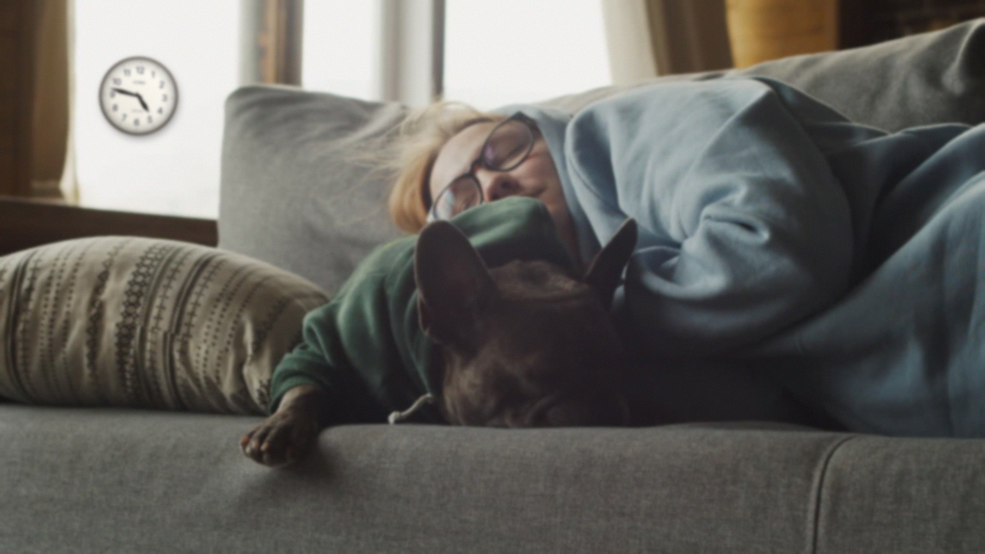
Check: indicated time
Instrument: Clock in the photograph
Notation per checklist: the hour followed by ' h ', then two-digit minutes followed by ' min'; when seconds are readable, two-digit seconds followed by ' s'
4 h 47 min
